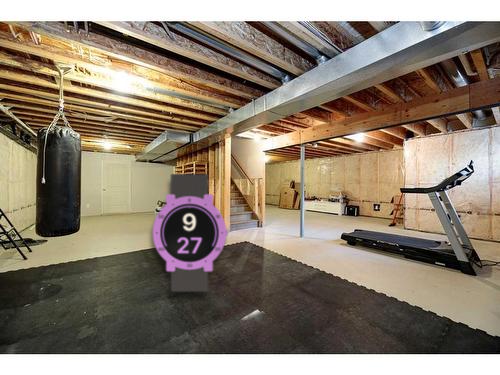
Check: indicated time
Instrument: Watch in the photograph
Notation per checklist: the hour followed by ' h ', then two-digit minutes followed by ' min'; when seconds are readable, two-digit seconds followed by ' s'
9 h 27 min
